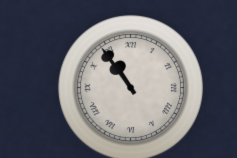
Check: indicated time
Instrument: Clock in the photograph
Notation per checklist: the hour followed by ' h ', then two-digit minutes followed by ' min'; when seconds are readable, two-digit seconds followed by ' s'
10 h 54 min
